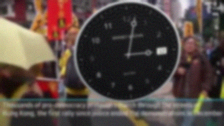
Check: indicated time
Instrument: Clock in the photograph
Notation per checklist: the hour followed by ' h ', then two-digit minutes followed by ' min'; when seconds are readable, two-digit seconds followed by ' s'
3 h 02 min
